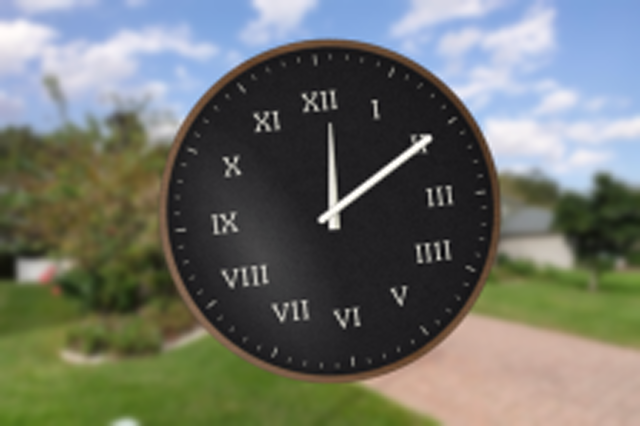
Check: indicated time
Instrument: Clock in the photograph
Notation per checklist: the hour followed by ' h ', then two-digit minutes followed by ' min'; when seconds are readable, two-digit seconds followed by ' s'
12 h 10 min
